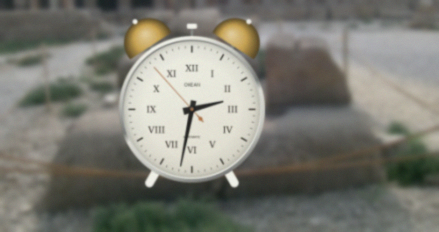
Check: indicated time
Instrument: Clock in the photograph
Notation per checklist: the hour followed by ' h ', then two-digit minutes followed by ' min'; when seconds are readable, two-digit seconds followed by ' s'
2 h 31 min 53 s
